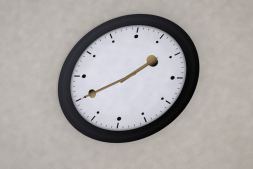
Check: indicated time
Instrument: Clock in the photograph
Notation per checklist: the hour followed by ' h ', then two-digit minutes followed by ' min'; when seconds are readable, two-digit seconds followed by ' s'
1 h 40 min
